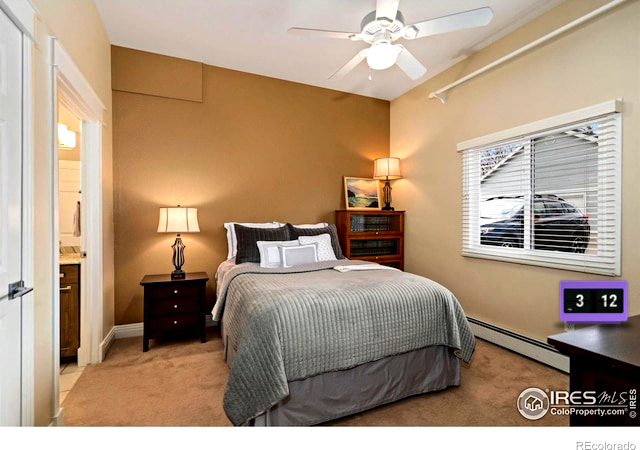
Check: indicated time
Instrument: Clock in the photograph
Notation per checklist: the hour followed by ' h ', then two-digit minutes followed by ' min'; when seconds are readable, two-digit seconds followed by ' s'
3 h 12 min
